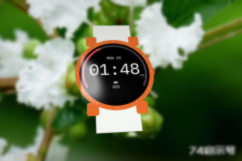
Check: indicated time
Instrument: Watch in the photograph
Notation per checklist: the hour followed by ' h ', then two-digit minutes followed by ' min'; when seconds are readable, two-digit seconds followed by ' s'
1 h 48 min
